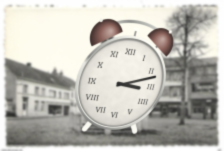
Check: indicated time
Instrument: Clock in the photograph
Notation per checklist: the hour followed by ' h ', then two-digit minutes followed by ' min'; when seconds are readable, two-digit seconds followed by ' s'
3 h 12 min
